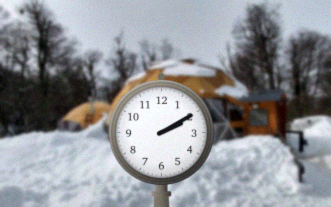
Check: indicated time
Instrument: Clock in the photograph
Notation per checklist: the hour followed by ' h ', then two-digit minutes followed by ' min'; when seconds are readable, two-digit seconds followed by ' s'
2 h 10 min
